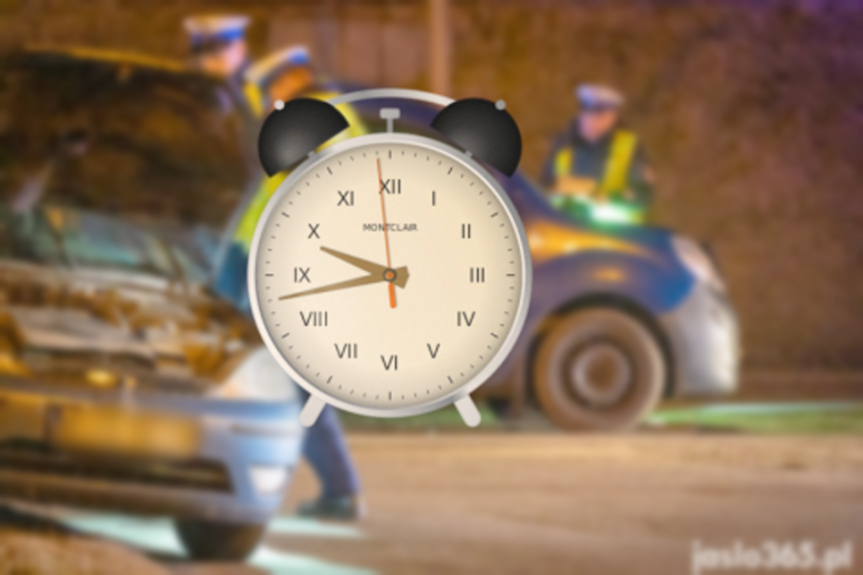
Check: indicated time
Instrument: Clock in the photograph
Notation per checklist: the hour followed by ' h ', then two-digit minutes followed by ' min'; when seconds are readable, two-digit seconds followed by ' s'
9 h 42 min 59 s
